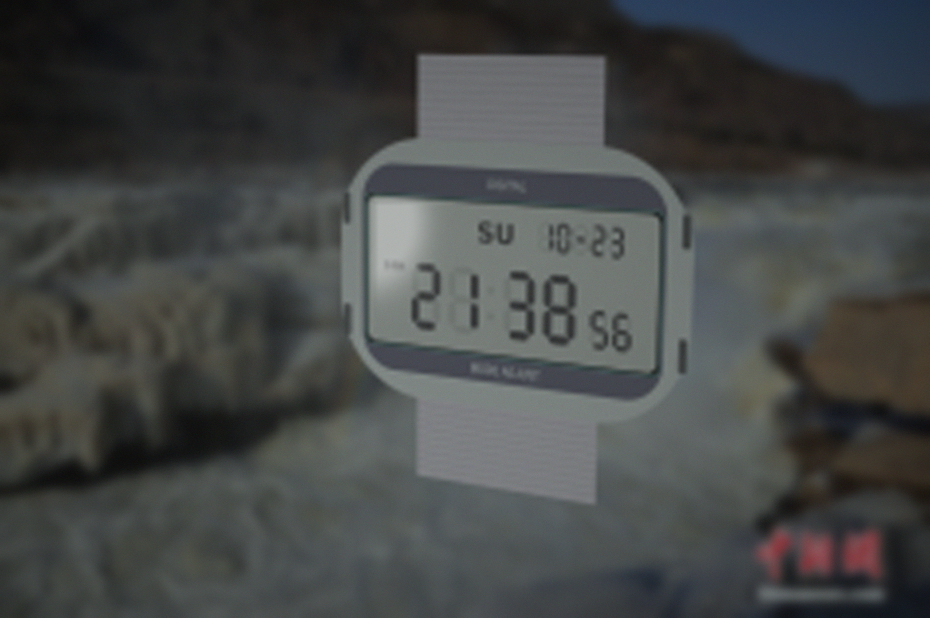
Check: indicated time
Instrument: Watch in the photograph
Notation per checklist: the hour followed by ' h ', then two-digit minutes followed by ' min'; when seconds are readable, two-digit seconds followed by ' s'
21 h 38 min 56 s
